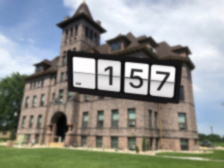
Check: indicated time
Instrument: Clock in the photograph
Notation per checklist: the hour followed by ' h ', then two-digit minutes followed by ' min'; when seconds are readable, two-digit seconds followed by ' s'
1 h 57 min
